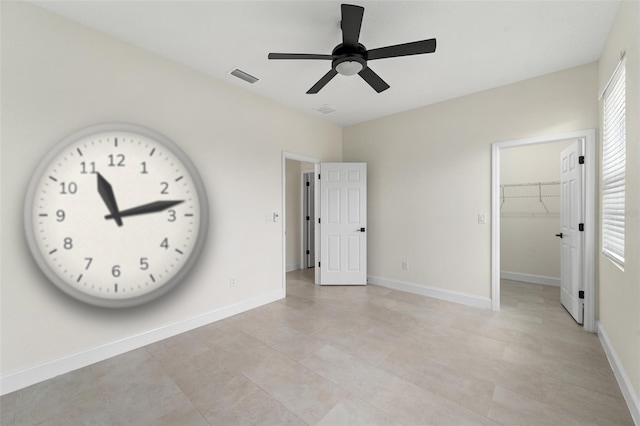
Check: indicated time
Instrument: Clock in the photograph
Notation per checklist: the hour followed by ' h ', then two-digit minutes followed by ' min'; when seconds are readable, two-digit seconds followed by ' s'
11 h 13 min
